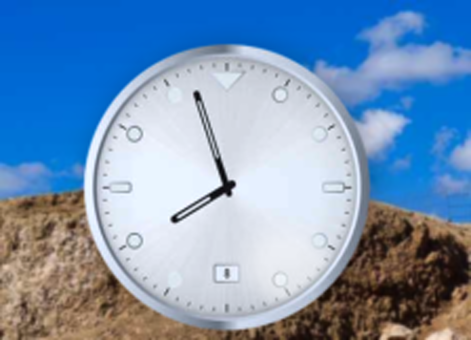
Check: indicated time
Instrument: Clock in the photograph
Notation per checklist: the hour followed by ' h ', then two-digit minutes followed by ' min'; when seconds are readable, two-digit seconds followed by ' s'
7 h 57 min
